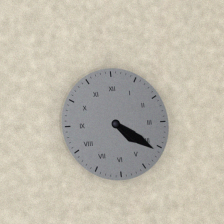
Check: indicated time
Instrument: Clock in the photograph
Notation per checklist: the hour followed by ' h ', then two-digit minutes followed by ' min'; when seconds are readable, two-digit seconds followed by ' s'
4 h 21 min
